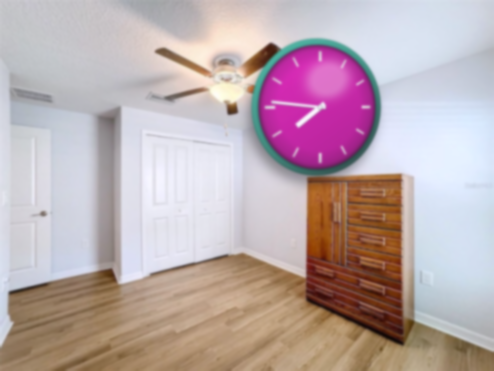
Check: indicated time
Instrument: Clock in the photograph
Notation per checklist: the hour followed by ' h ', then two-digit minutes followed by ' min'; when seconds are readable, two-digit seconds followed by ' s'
7 h 46 min
